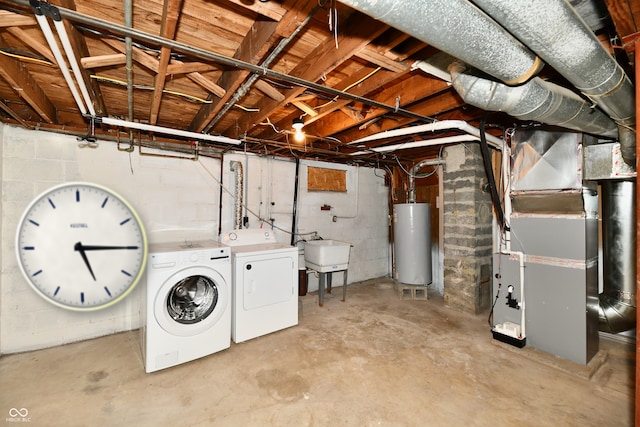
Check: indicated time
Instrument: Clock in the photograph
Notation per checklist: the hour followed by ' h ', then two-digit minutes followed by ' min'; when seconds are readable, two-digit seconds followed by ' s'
5 h 15 min
